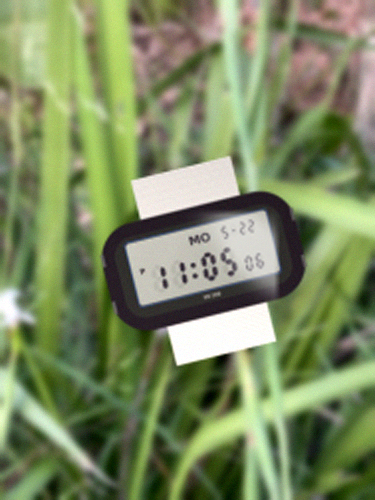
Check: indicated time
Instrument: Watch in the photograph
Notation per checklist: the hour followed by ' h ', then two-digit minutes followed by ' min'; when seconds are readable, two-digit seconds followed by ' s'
11 h 05 min 06 s
